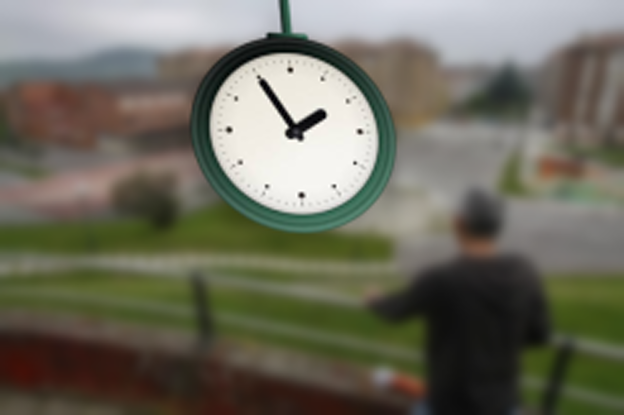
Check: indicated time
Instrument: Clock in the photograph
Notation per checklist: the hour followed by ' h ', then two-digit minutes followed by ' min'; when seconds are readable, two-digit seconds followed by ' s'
1 h 55 min
